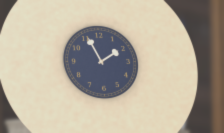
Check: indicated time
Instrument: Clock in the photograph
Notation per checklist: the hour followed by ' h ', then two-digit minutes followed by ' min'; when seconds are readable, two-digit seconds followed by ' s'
1 h 56 min
